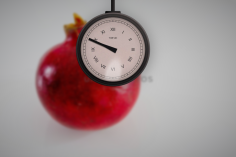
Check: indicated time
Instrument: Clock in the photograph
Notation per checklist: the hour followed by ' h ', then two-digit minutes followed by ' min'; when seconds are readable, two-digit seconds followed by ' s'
9 h 49 min
